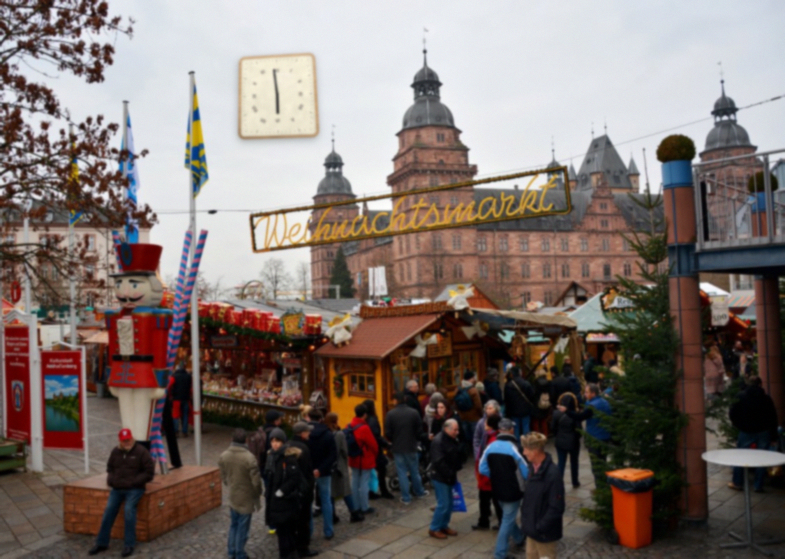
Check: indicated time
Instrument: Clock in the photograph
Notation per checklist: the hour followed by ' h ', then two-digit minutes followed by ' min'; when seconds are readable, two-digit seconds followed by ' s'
5 h 59 min
